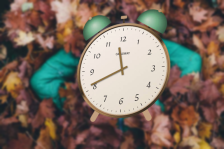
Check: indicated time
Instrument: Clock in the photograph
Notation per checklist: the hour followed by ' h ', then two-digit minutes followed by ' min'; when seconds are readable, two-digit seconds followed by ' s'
11 h 41 min
